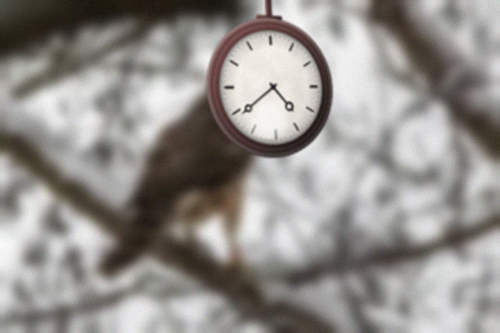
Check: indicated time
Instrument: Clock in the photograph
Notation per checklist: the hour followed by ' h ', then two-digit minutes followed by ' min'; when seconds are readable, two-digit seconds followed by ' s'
4 h 39 min
